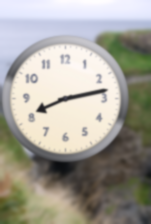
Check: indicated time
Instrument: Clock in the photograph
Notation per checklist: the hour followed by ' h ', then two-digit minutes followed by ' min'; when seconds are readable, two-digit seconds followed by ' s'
8 h 13 min
